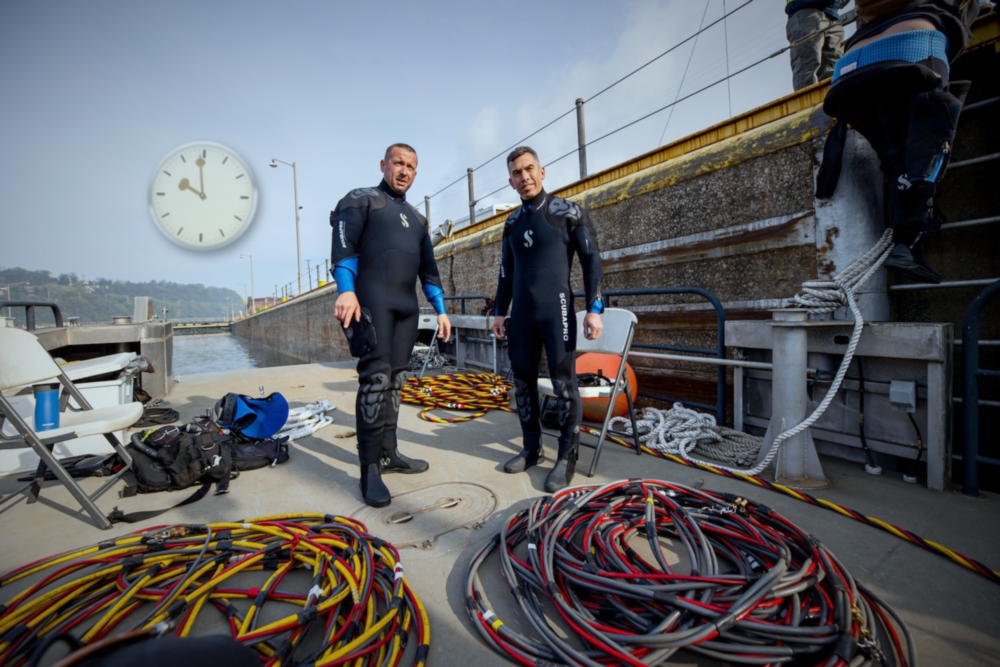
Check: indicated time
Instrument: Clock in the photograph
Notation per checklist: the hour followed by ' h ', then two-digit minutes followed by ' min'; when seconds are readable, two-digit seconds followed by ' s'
9 h 59 min
